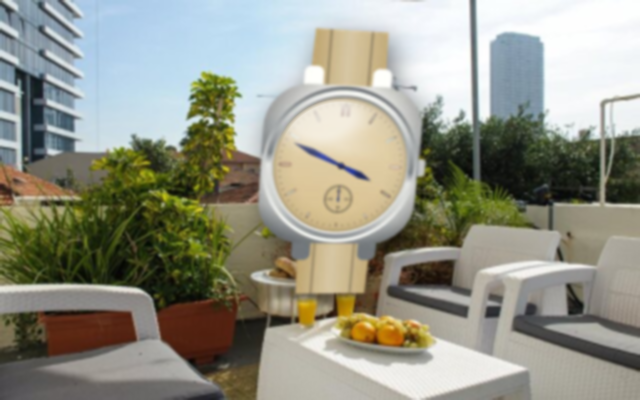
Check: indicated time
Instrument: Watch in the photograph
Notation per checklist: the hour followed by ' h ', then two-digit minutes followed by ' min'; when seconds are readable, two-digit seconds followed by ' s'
3 h 49 min
